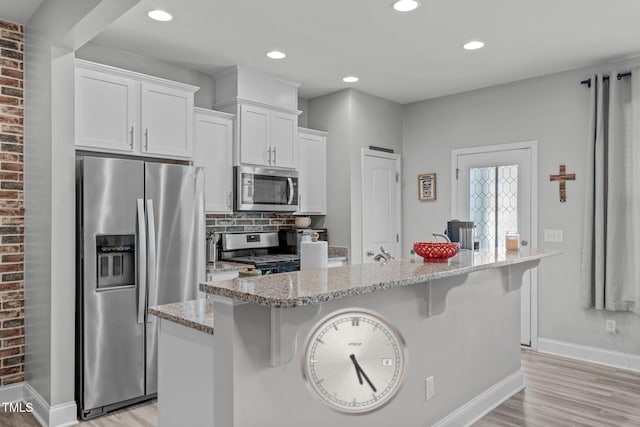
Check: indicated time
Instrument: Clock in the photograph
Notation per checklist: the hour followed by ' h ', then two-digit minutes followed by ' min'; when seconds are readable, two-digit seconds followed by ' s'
5 h 24 min
